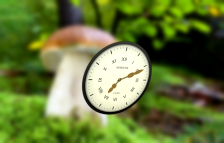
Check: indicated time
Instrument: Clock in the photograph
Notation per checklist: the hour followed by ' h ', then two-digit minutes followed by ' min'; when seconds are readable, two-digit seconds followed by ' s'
7 h 11 min
